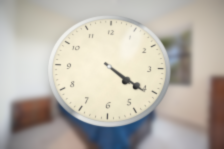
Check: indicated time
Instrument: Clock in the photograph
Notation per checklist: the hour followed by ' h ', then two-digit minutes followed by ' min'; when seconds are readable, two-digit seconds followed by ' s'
4 h 21 min
